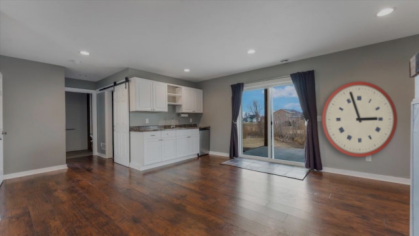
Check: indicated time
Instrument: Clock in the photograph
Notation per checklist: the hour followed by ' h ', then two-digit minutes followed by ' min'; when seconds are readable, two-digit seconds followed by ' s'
2 h 57 min
